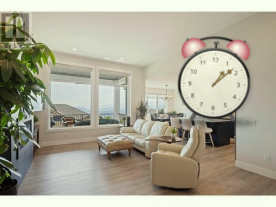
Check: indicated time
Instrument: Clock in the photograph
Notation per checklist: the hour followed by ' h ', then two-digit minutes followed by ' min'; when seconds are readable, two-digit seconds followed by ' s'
1 h 08 min
